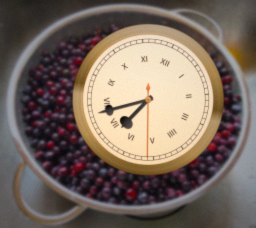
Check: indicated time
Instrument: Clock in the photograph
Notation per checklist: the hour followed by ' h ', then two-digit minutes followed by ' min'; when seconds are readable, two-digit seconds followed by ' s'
6 h 38 min 26 s
